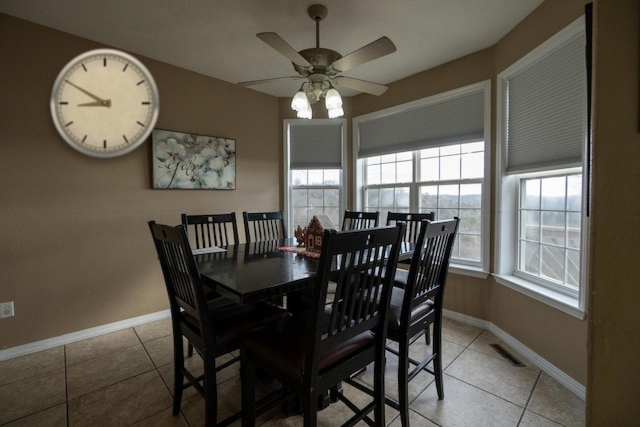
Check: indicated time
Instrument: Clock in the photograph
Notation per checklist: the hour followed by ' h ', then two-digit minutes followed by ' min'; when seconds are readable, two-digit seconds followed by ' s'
8 h 50 min
